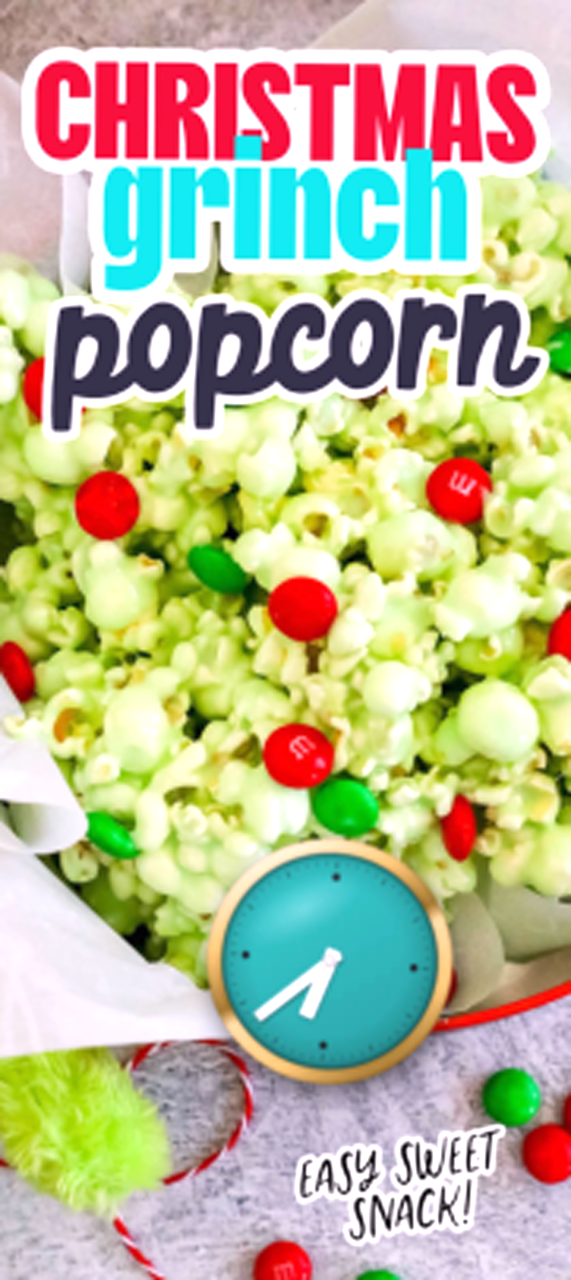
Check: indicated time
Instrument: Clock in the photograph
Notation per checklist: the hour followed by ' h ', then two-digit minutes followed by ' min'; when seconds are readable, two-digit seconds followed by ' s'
6 h 38 min
